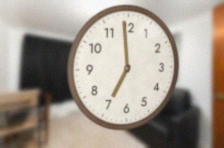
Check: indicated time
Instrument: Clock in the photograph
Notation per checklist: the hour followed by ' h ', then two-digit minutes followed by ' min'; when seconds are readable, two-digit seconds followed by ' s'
6 h 59 min
